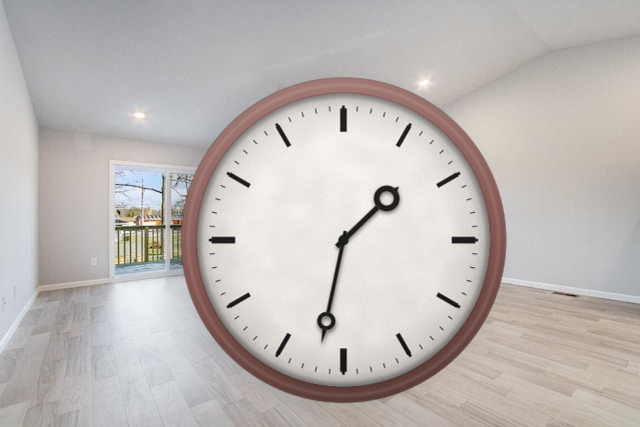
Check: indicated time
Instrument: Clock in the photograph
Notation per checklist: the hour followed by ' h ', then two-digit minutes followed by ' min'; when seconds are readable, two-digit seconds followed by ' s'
1 h 32 min
